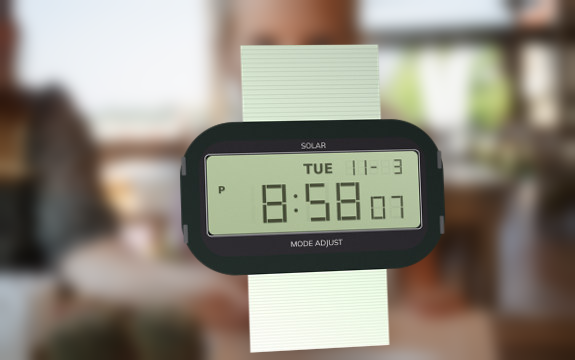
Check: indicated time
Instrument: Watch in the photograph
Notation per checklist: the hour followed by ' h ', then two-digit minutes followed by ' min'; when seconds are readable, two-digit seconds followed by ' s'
8 h 58 min 07 s
